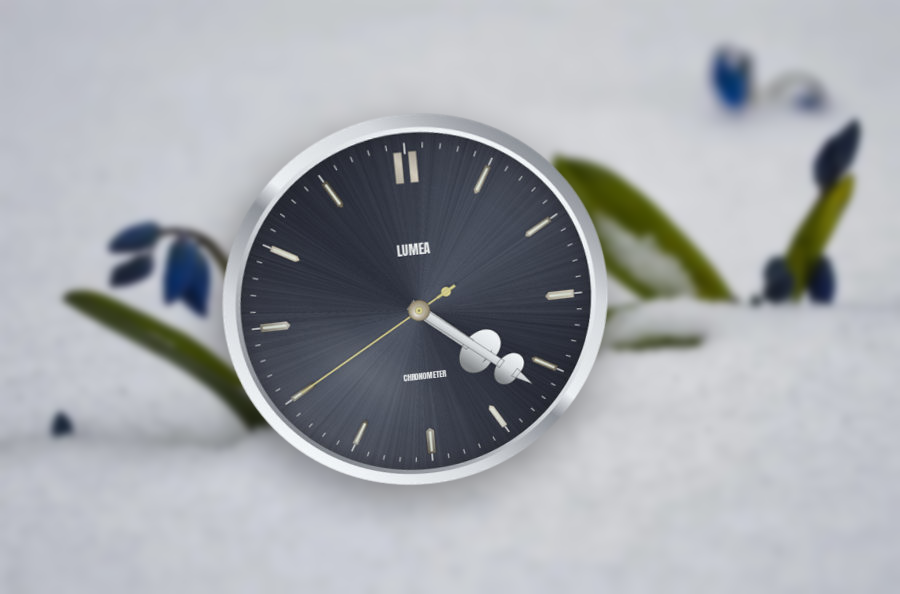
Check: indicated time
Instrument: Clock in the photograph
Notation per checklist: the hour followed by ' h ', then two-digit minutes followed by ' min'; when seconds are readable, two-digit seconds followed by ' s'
4 h 21 min 40 s
